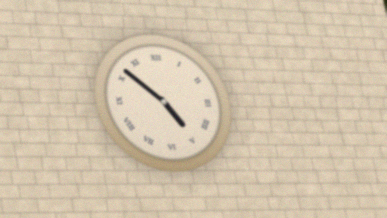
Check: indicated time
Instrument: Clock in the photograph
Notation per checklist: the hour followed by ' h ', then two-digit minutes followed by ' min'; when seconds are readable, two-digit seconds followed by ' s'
4 h 52 min
